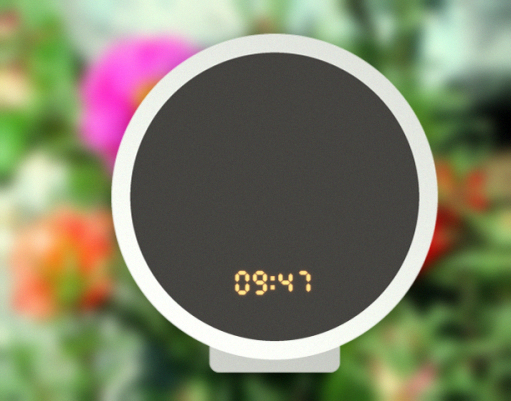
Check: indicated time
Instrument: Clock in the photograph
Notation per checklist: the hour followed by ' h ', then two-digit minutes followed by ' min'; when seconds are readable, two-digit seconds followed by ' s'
9 h 47 min
